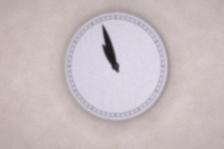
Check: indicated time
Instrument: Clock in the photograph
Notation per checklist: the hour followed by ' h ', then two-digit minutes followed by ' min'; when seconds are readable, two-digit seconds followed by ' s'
10 h 57 min
